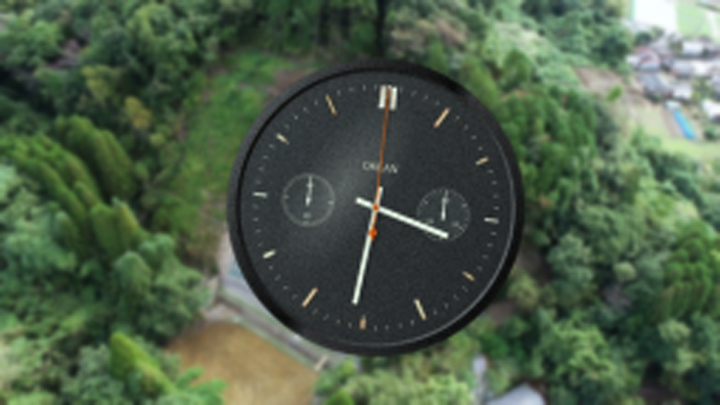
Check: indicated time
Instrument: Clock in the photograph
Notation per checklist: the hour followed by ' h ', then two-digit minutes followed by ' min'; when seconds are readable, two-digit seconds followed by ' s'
3 h 31 min
